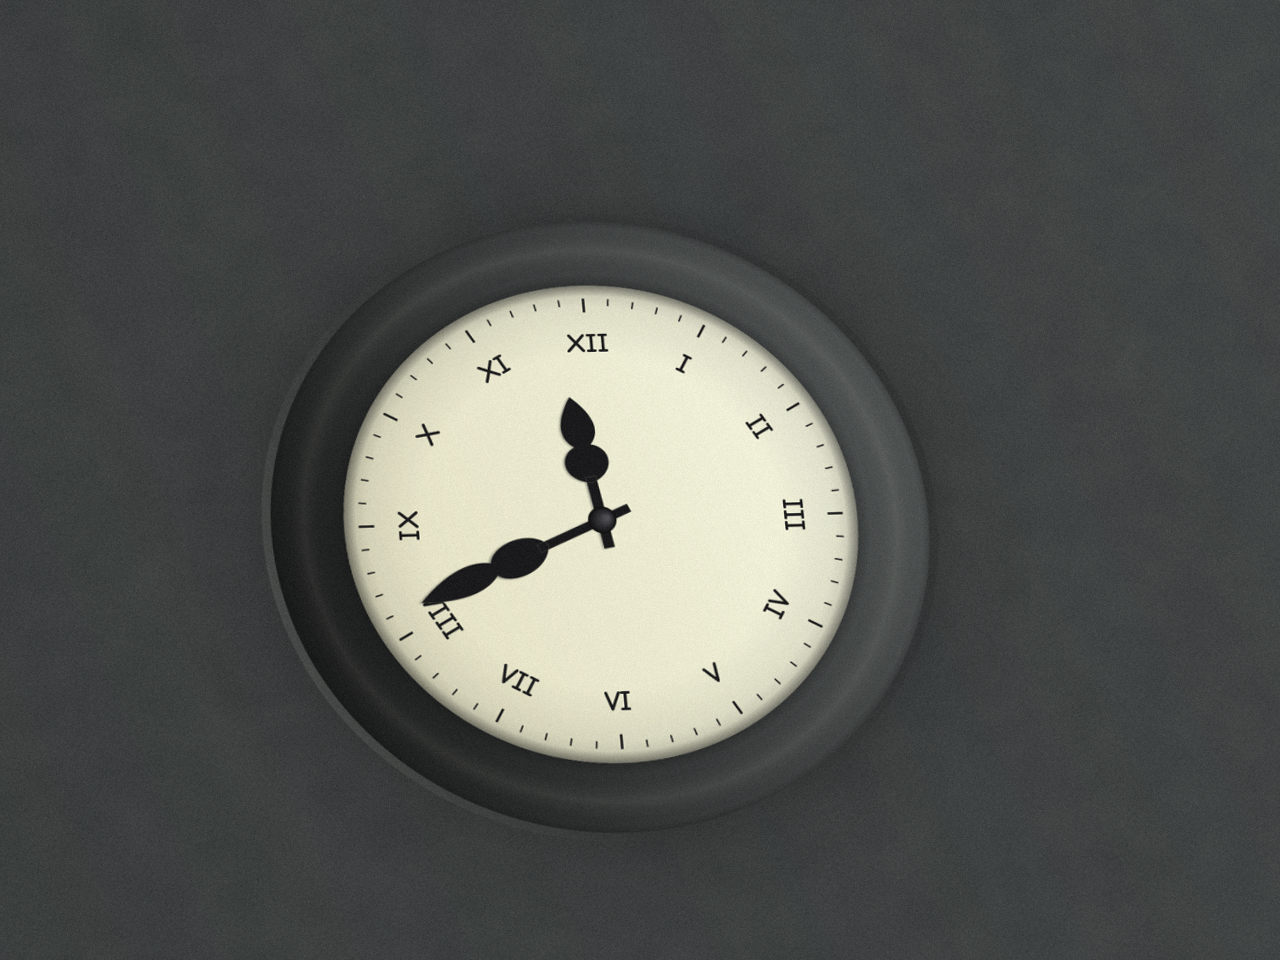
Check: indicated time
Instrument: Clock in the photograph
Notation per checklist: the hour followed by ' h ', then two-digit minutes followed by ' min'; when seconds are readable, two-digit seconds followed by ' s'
11 h 41 min
